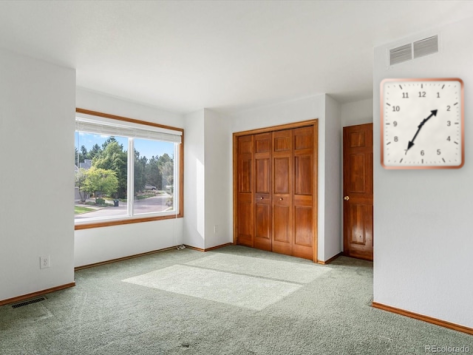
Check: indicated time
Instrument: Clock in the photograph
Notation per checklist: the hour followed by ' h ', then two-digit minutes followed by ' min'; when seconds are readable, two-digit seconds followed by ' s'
1 h 35 min
